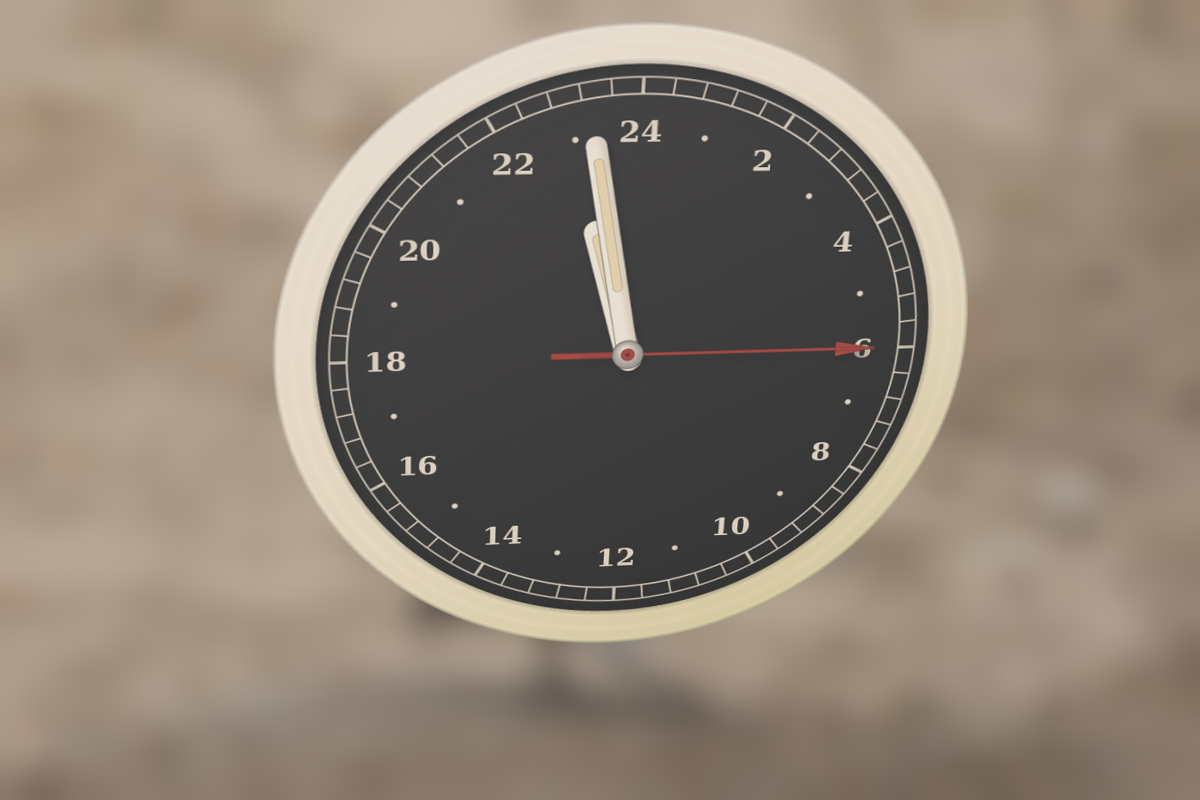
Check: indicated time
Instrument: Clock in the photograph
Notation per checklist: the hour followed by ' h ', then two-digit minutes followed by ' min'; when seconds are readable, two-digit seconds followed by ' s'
22 h 58 min 15 s
